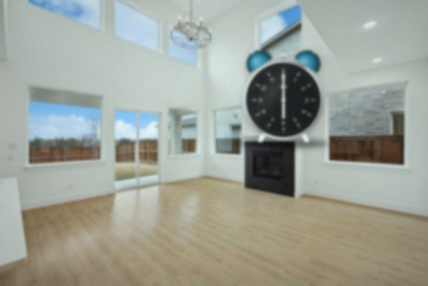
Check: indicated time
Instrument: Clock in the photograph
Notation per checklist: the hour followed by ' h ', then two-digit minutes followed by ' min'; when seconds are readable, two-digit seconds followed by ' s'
6 h 00 min
